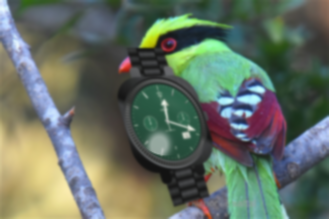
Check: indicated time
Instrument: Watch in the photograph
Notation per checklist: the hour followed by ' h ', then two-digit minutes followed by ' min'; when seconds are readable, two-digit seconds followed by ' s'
12 h 19 min
